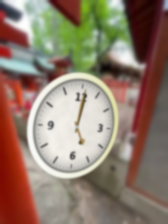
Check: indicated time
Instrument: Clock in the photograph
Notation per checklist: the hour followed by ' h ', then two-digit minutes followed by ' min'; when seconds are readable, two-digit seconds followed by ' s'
5 h 01 min
